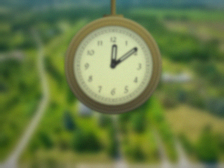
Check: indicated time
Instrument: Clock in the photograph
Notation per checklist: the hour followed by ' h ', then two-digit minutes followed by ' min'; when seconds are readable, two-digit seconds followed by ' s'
12 h 09 min
